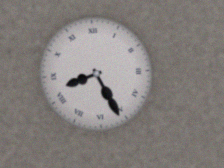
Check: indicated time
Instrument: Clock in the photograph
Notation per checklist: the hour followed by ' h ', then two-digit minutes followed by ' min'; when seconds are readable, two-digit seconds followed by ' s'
8 h 26 min
